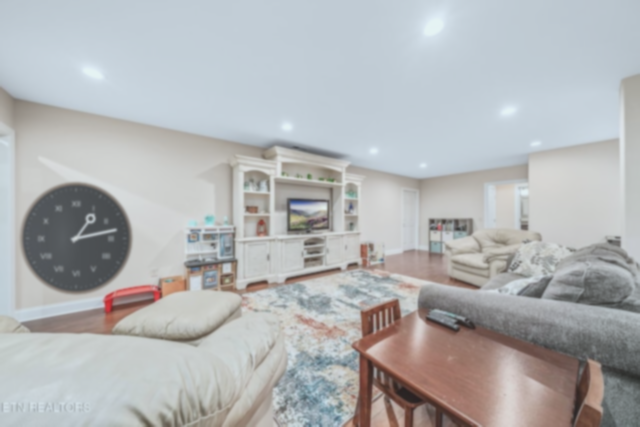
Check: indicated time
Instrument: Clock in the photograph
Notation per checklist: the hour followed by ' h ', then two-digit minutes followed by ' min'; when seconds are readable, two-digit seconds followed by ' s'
1 h 13 min
